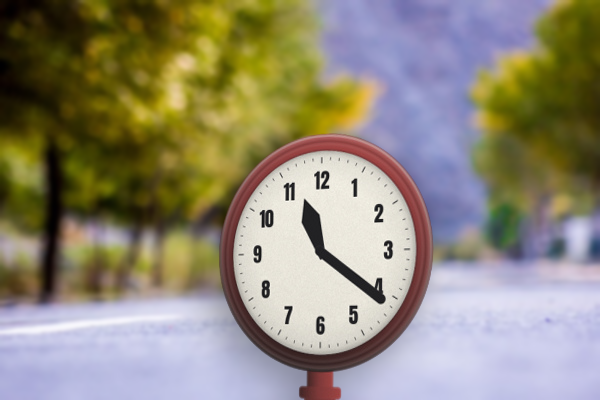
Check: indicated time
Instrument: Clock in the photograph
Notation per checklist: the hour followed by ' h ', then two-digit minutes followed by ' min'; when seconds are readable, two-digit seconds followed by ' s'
11 h 21 min
